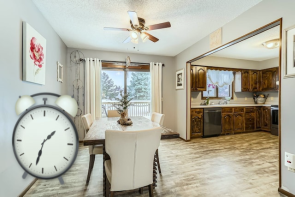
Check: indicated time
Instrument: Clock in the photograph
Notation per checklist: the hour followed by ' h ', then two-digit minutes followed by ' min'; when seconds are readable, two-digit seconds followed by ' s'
1 h 33 min
